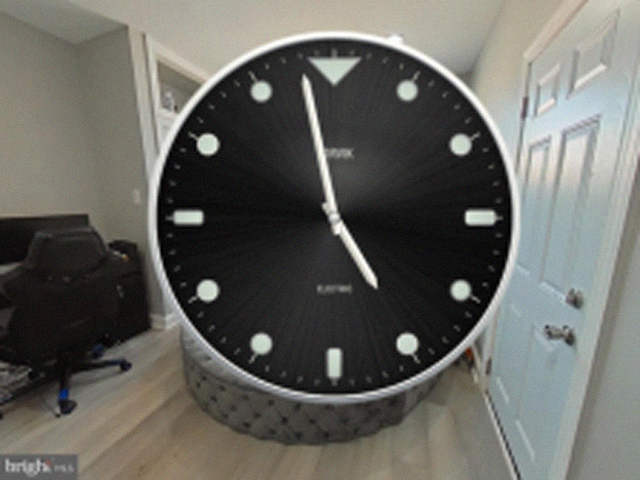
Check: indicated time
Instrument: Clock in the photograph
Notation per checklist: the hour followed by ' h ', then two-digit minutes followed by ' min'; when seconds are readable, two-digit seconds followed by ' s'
4 h 58 min
